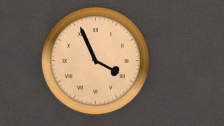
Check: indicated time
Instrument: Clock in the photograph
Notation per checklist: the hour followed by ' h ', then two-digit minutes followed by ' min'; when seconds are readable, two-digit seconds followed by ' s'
3 h 56 min
